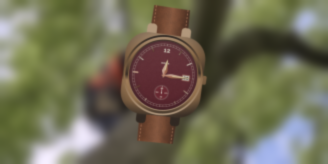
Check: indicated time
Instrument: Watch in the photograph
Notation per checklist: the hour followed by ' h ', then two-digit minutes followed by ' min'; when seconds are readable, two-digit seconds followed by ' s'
12 h 15 min
